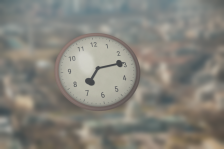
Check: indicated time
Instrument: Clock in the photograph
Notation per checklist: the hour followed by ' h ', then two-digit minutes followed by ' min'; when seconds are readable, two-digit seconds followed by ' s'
7 h 14 min
